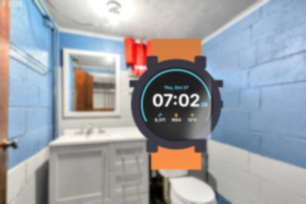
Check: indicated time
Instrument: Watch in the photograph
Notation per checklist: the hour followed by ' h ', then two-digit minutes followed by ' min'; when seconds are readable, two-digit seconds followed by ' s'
7 h 02 min
